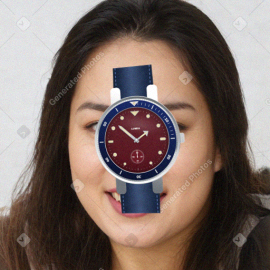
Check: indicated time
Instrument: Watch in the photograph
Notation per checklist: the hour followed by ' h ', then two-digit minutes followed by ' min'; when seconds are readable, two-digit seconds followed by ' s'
1 h 52 min
